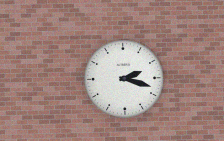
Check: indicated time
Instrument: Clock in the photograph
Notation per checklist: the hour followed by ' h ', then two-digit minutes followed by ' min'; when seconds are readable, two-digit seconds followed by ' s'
2 h 18 min
